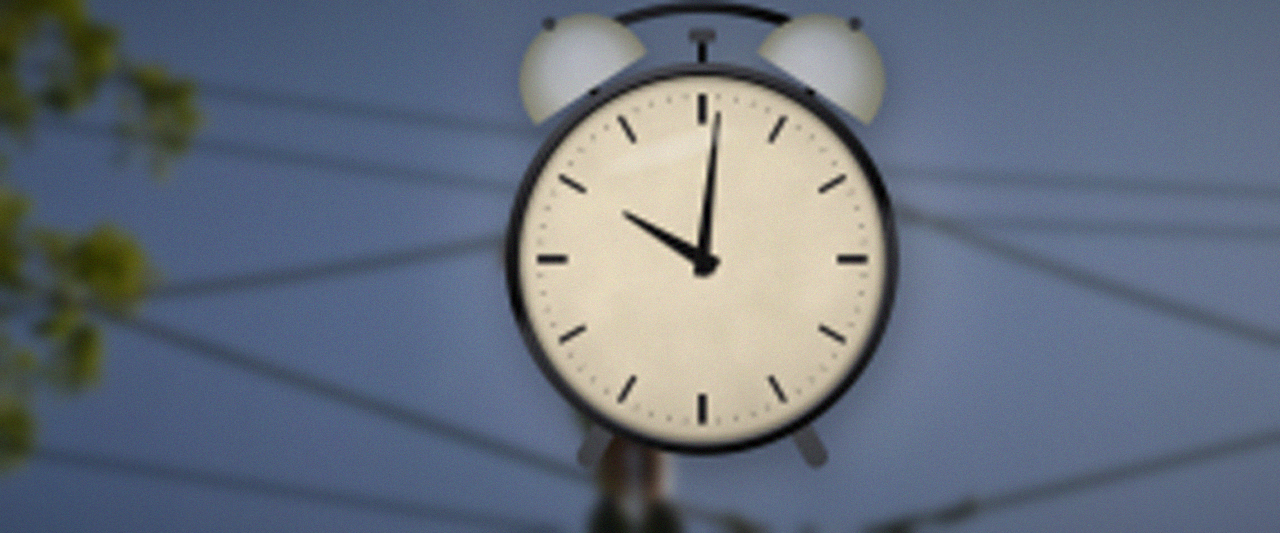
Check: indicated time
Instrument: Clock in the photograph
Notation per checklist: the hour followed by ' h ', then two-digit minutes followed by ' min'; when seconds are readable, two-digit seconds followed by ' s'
10 h 01 min
